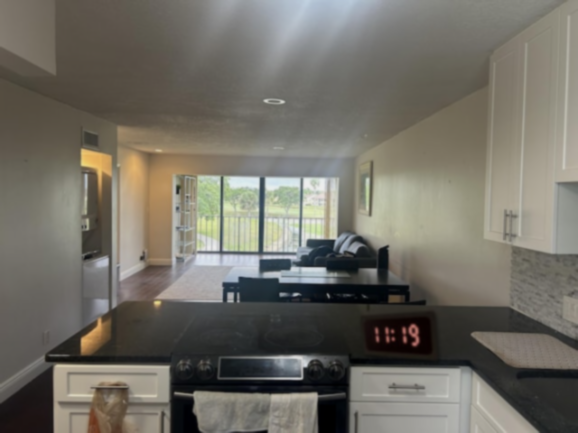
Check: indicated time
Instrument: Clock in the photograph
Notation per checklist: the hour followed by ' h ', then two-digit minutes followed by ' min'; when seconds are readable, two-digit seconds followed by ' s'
11 h 19 min
